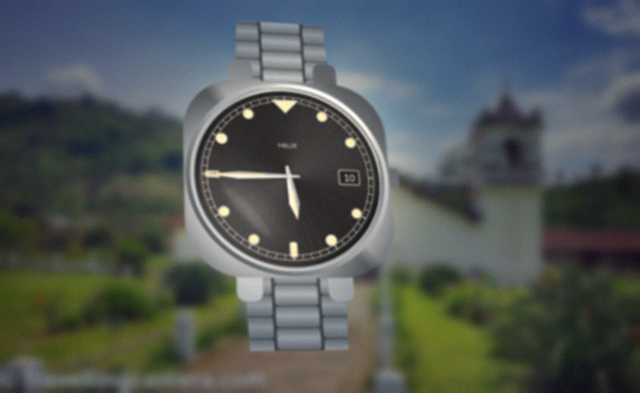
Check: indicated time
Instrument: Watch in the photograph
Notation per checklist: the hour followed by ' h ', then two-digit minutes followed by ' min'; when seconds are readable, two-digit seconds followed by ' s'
5 h 45 min
